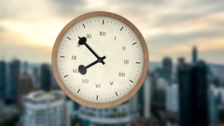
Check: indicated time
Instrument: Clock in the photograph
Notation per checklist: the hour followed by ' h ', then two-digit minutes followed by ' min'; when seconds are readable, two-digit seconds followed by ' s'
7 h 52 min
